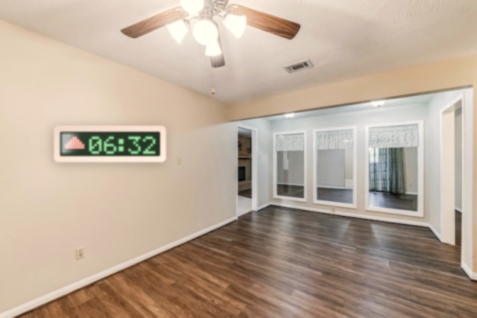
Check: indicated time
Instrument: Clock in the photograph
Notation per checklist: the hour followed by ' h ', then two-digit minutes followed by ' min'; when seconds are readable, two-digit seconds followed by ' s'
6 h 32 min
